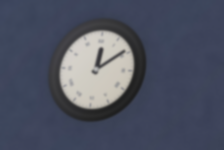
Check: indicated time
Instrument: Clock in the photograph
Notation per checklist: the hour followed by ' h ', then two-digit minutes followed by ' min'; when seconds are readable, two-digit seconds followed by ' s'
12 h 09 min
